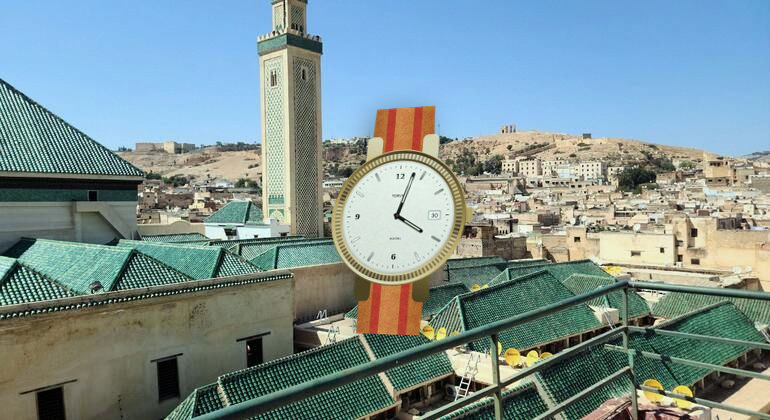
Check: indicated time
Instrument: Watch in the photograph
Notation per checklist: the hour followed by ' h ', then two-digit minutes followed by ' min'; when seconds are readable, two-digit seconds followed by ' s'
4 h 03 min
